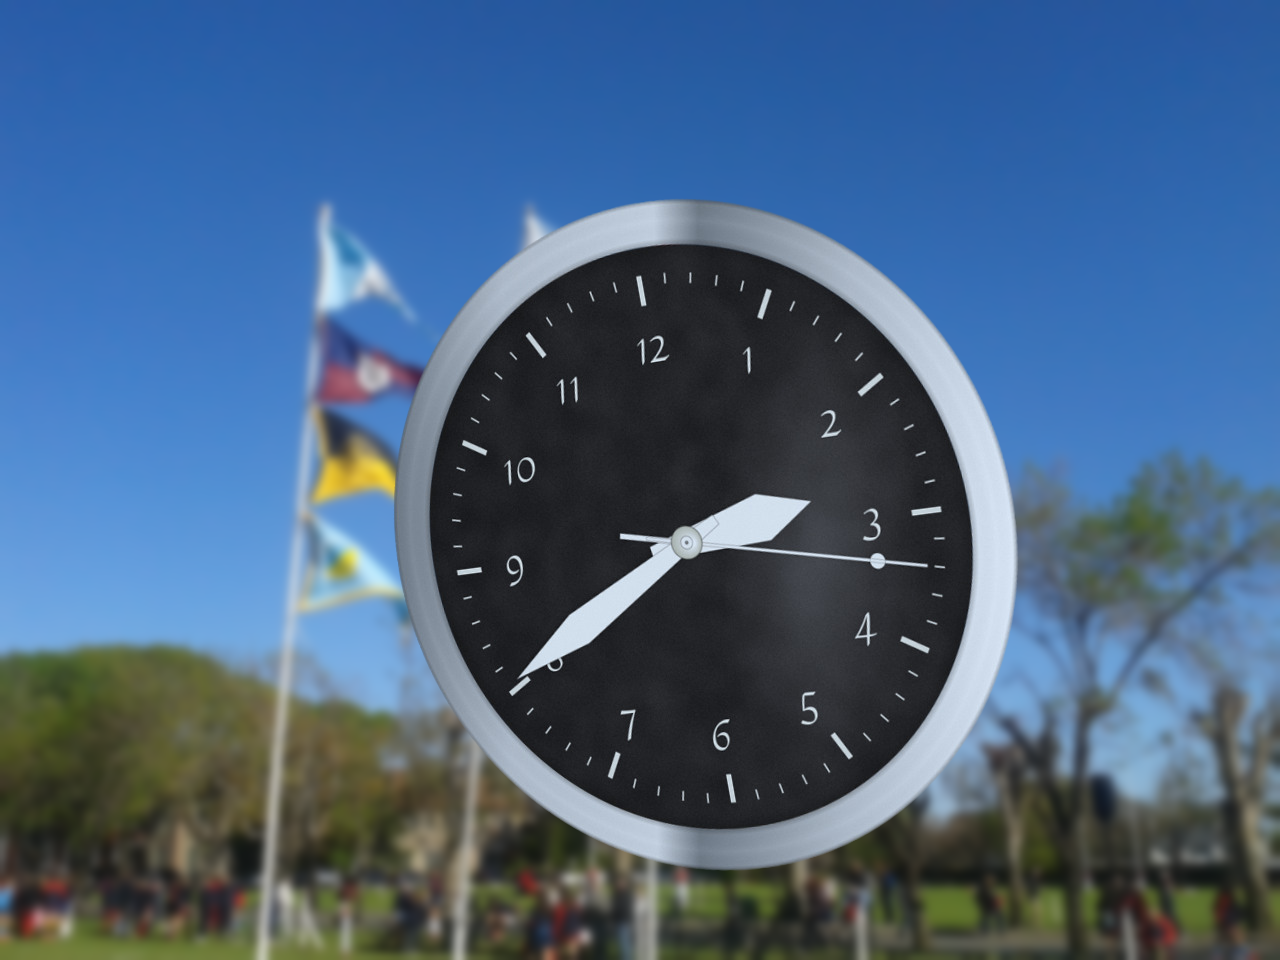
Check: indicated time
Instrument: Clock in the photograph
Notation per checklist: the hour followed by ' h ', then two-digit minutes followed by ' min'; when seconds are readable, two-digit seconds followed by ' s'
2 h 40 min 17 s
